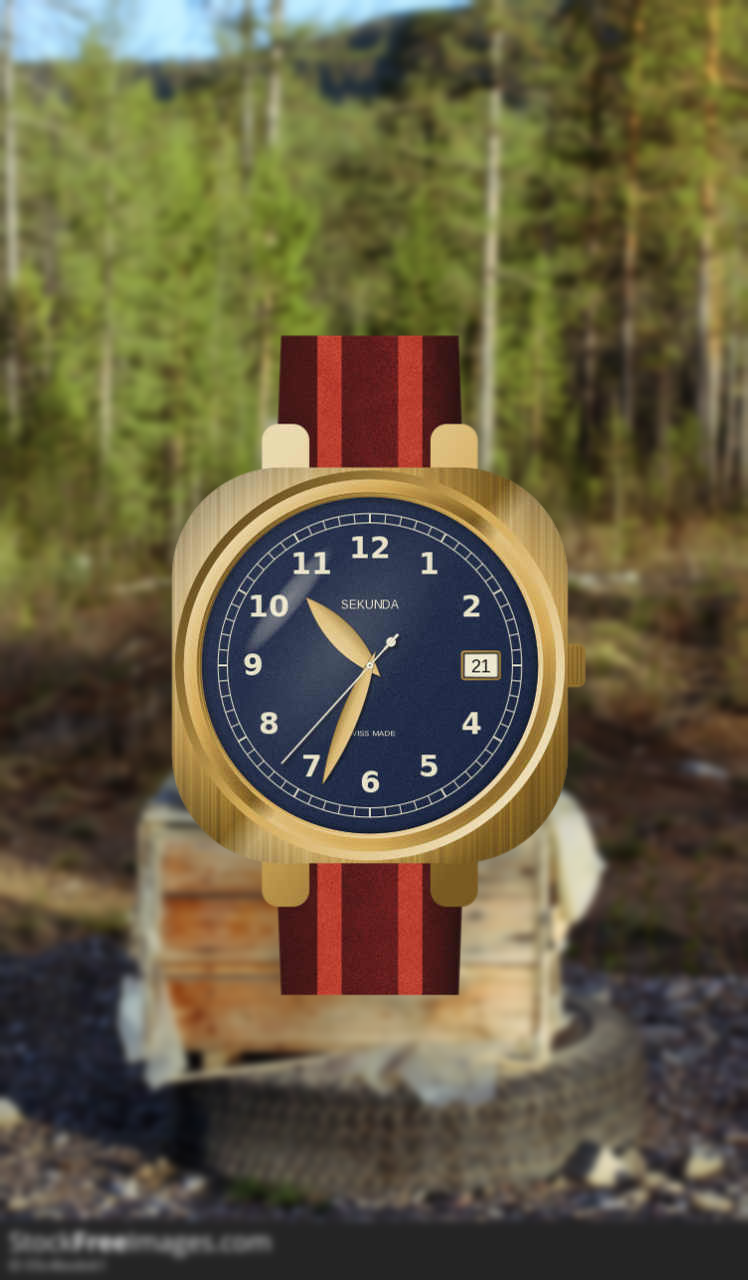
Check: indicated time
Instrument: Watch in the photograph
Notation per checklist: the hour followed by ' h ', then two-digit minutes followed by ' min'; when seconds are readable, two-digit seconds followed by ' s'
10 h 33 min 37 s
